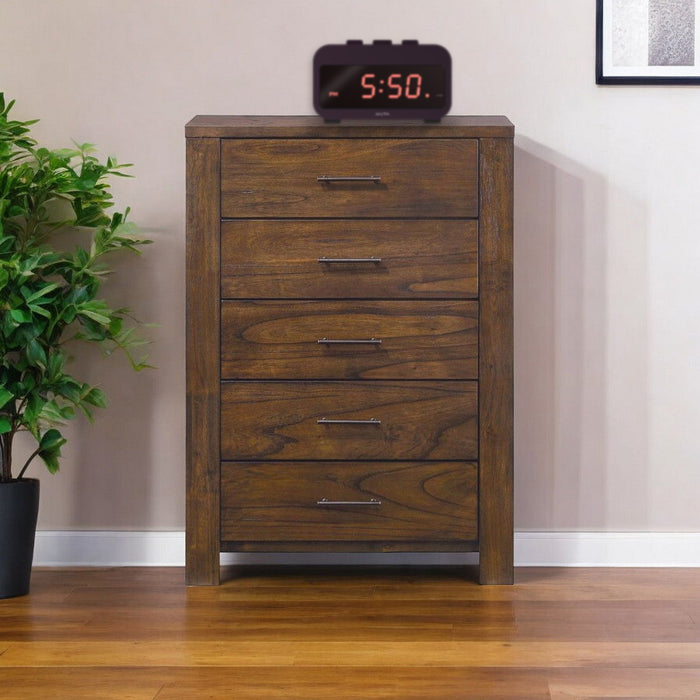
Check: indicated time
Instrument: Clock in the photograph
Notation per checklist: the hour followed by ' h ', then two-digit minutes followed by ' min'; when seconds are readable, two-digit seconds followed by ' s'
5 h 50 min
